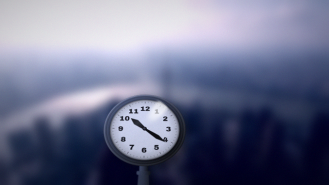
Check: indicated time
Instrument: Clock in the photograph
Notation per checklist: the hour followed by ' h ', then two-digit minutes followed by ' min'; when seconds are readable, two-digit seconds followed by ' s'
10 h 21 min
